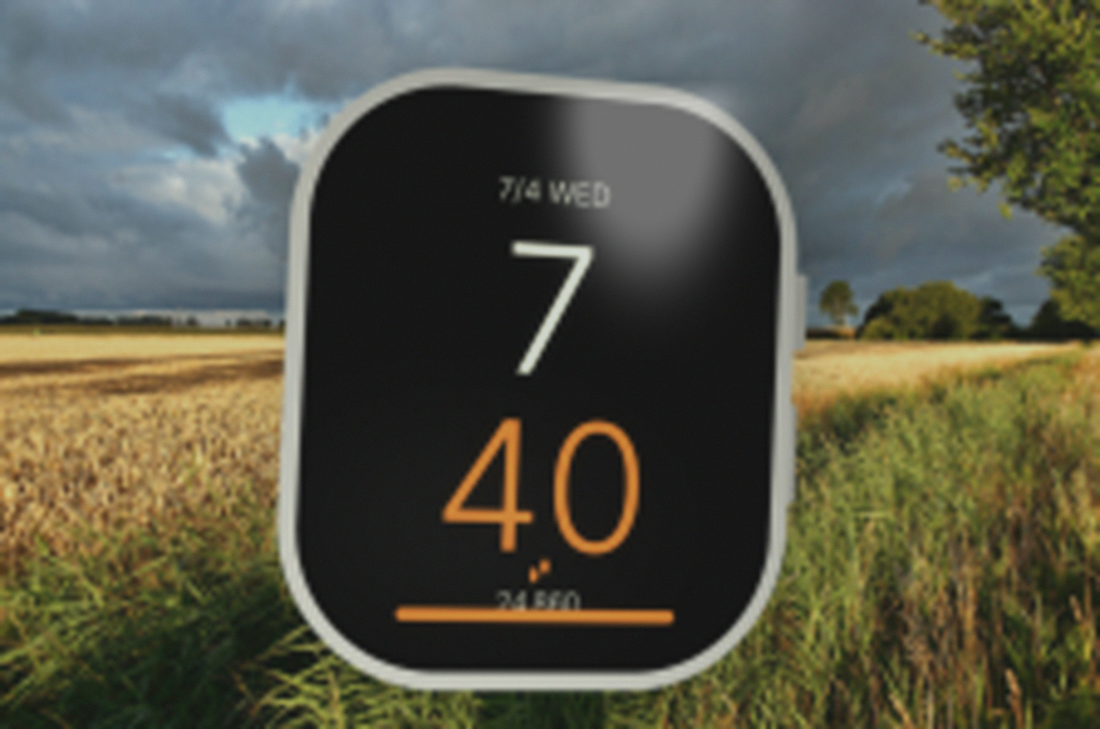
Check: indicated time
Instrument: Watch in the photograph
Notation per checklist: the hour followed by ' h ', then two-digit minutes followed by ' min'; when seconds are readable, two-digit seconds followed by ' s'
7 h 40 min
